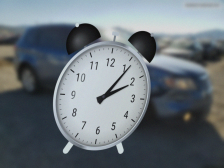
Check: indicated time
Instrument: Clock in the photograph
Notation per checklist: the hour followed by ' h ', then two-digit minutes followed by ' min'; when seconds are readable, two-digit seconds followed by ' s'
2 h 06 min
